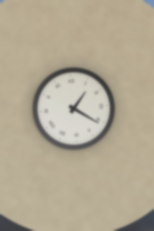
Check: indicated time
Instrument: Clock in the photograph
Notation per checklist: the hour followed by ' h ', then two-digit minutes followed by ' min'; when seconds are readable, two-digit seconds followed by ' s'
1 h 21 min
